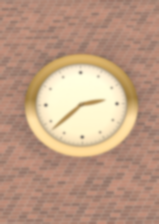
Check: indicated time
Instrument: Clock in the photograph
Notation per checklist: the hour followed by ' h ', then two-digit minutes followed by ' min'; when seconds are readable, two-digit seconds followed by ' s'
2 h 38 min
